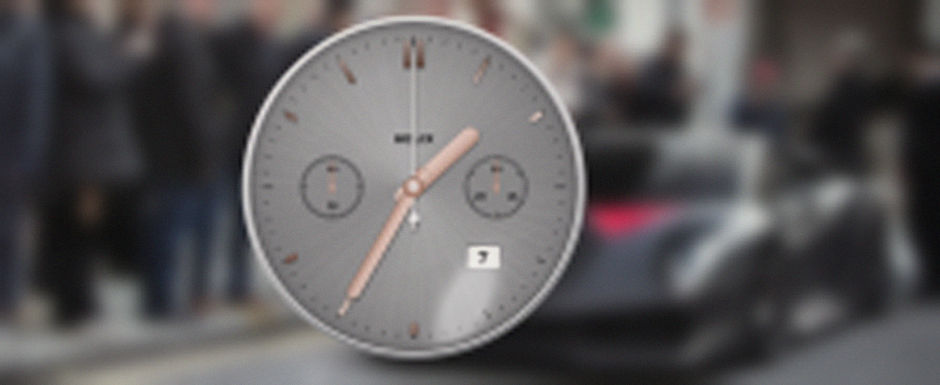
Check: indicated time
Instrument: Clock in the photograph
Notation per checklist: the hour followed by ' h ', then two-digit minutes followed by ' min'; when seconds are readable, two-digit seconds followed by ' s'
1 h 35 min
